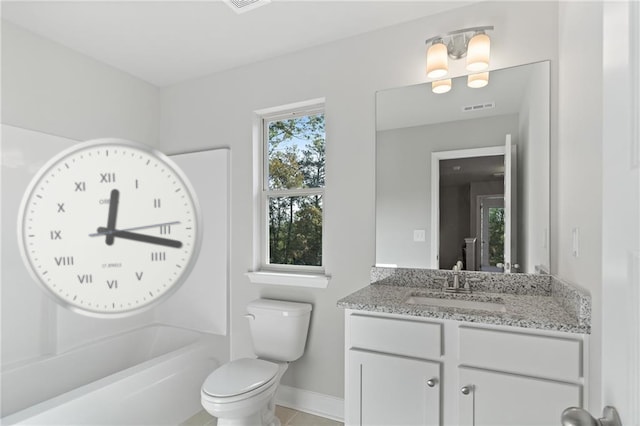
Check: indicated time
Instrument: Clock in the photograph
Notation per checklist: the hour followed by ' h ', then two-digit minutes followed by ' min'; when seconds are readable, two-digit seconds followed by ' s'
12 h 17 min 14 s
